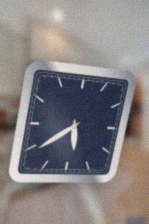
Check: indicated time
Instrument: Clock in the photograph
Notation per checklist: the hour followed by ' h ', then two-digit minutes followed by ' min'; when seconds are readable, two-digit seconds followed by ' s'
5 h 39 min
